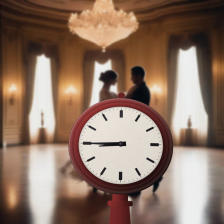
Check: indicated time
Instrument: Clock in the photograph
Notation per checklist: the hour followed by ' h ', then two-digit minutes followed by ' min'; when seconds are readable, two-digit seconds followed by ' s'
8 h 45 min
